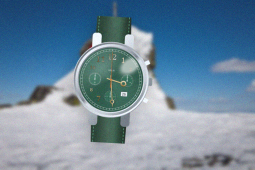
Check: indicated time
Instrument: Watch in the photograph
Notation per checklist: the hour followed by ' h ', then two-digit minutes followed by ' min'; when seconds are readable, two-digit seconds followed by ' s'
3 h 29 min
